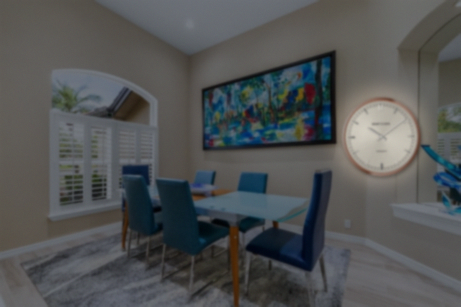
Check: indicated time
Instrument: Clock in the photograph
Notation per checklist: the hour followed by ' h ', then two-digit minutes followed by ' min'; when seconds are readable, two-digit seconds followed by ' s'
10 h 09 min
